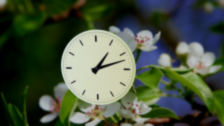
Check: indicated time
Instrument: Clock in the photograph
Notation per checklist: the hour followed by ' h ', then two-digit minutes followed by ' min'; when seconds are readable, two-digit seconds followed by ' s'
1 h 12 min
